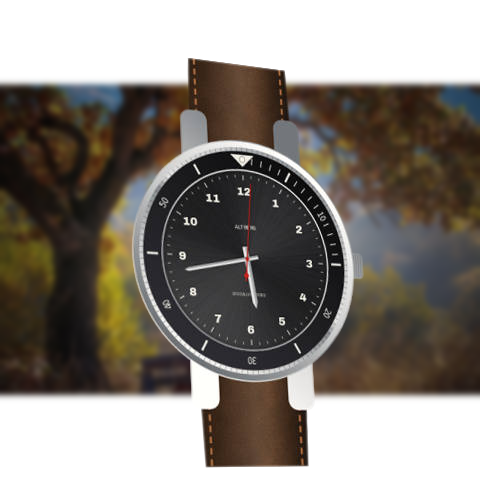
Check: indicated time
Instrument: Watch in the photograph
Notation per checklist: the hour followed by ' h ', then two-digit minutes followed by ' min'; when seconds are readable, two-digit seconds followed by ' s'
5 h 43 min 01 s
